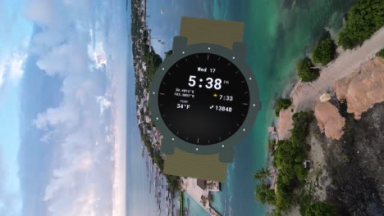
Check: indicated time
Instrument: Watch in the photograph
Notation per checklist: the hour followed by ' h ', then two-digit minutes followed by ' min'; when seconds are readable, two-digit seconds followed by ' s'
5 h 38 min
